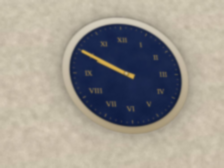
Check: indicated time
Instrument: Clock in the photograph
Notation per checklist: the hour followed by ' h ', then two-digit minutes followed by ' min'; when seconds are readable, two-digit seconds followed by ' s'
9 h 50 min
